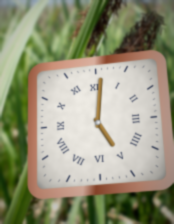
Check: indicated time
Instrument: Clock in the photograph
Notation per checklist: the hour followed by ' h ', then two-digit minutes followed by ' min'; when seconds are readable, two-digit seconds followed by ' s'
5 h 01 min
